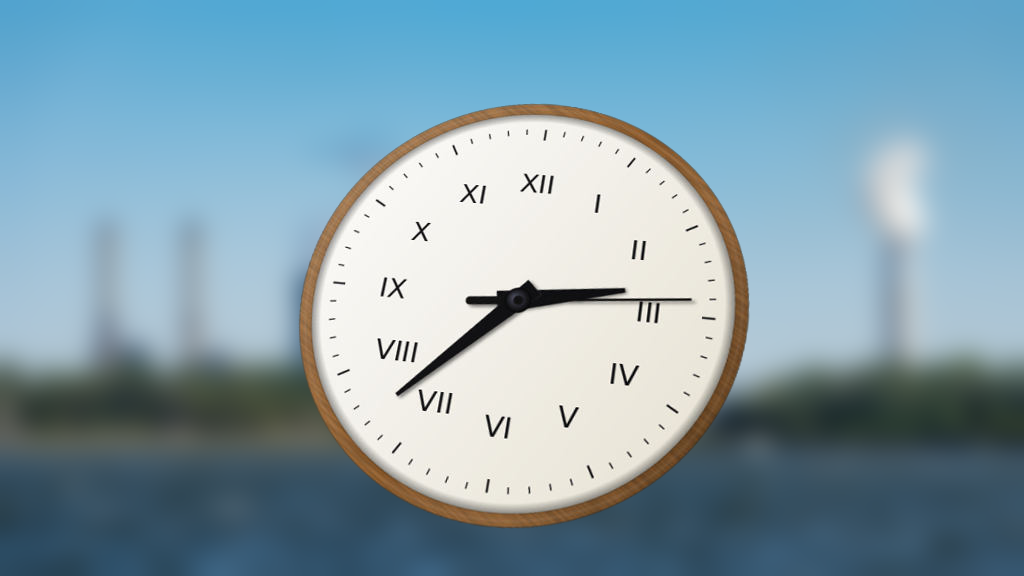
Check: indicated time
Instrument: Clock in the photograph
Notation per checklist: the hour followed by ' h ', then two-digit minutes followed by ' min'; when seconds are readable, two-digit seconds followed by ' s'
2 h 37 min 14 s
